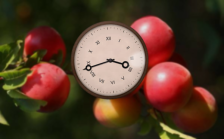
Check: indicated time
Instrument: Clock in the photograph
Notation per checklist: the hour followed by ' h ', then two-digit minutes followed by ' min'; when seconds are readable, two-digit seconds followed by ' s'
3 h 43 min
